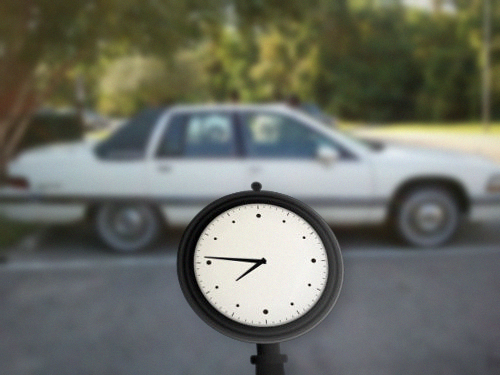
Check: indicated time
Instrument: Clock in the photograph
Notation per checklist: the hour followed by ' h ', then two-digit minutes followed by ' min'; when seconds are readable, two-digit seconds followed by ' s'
7 h 46 min
